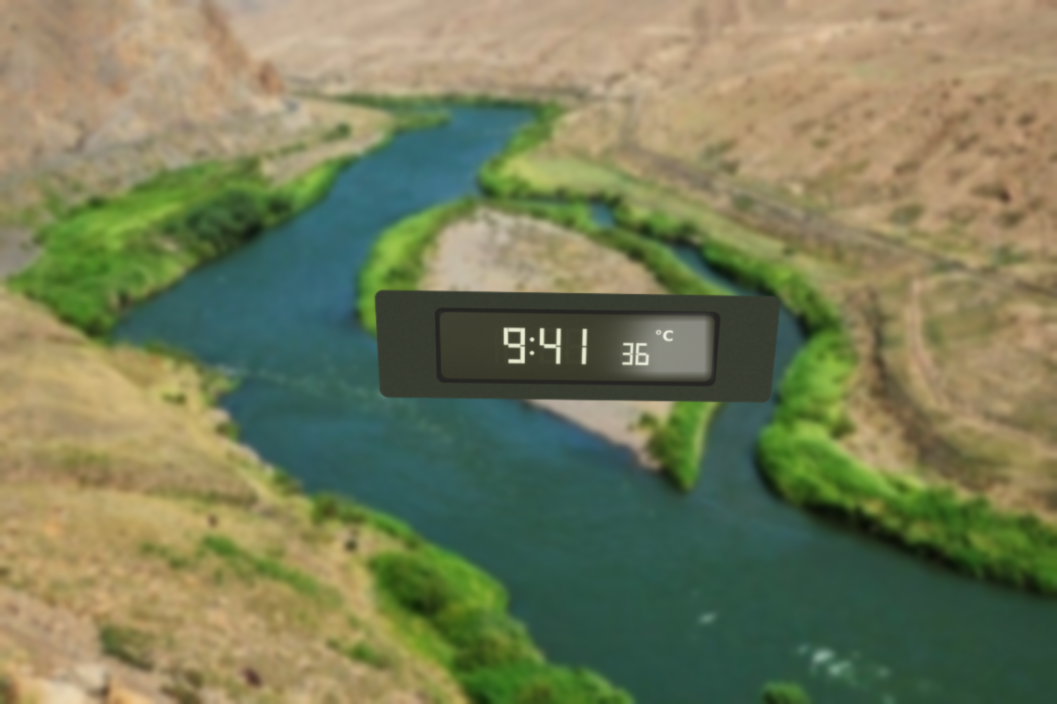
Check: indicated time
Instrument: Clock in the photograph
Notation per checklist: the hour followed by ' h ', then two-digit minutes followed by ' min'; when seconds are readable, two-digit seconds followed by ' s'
9 h 41 min
